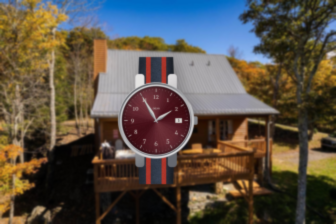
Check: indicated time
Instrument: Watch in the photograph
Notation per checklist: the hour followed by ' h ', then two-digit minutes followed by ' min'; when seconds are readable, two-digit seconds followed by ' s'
1 h 55 min
